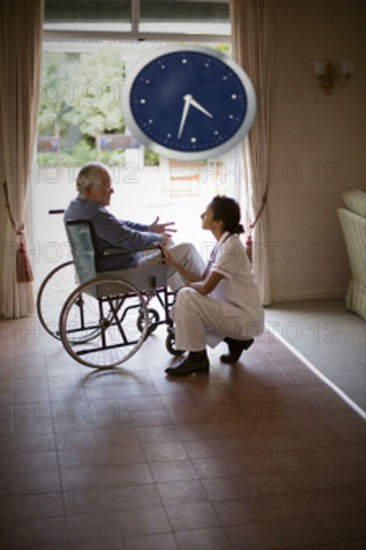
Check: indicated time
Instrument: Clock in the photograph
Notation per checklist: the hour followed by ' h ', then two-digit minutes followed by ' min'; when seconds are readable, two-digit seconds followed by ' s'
4 h 33 min
